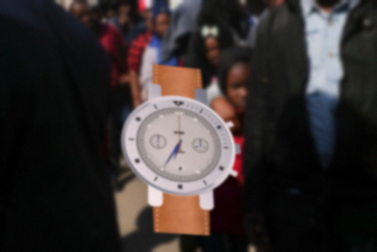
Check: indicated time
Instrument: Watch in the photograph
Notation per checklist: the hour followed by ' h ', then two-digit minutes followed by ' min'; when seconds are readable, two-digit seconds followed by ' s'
6 h 35 min
